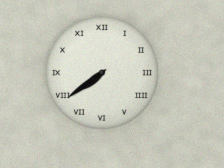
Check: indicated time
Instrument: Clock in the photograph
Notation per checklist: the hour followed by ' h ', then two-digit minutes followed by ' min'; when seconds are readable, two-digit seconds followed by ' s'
7 h 39 min
